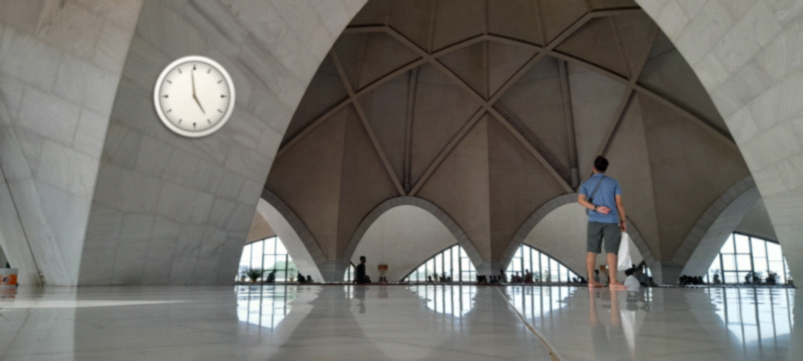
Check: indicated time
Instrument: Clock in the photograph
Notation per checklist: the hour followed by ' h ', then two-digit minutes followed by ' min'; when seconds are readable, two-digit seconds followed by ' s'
4 h 59 min
